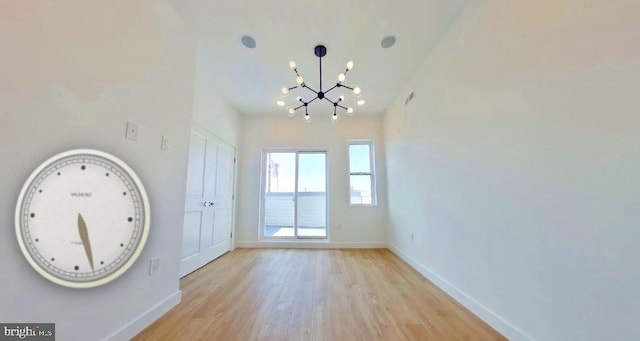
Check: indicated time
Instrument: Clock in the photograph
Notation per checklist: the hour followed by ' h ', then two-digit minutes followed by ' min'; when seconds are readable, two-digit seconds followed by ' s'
5 h 27 min
